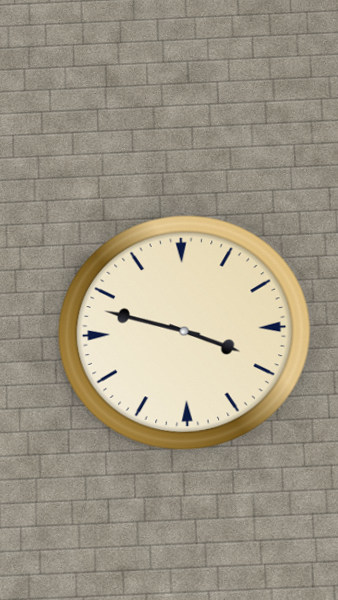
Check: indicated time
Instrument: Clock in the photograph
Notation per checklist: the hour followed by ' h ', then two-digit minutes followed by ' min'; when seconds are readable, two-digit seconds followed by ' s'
3 h 48 min
